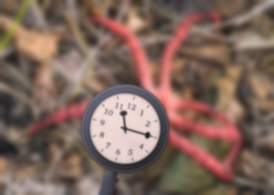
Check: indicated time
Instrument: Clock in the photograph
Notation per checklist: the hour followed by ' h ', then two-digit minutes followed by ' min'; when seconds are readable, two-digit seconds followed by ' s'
11 h 15 min
